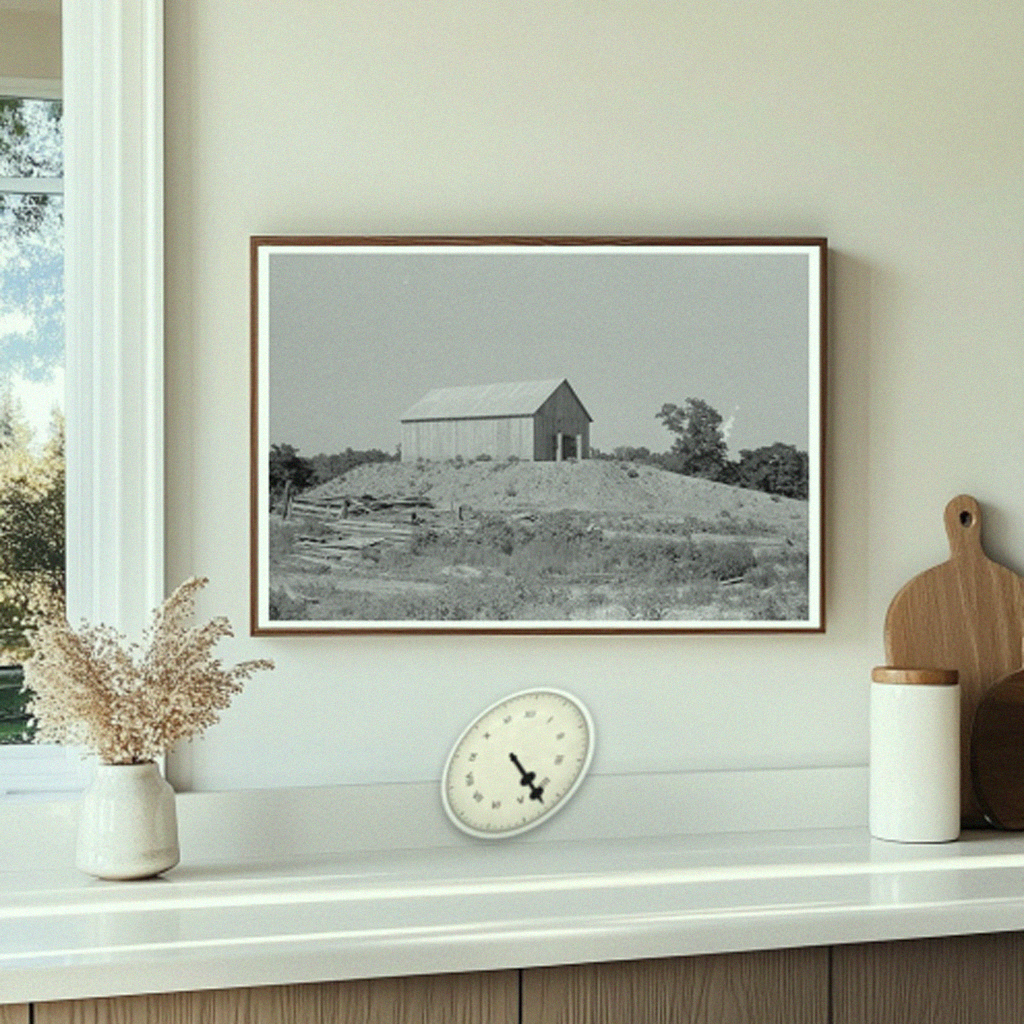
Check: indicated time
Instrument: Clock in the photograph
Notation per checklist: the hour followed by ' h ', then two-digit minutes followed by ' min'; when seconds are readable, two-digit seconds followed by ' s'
4 h 22 min
